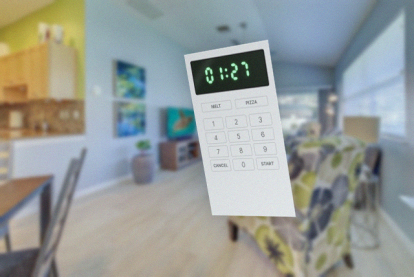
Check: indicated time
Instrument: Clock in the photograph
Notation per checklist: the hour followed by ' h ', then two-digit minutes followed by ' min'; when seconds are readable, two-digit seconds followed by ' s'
1 h 27 min
